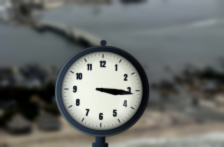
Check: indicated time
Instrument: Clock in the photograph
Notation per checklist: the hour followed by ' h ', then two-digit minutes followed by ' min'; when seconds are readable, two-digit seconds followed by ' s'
3 h 16 min
